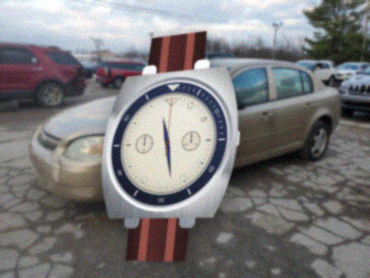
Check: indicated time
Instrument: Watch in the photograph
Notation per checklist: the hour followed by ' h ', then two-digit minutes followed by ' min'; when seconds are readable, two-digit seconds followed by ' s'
11 h 28 min
